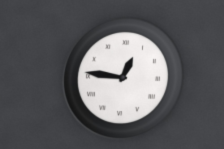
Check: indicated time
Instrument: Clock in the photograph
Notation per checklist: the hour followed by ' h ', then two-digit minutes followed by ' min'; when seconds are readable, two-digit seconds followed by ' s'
12 h 46 min
